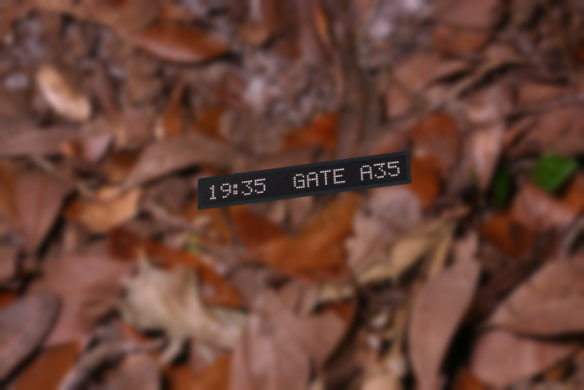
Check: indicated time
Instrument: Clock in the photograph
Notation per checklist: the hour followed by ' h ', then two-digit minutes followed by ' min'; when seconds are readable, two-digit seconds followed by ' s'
19 h 35 min
